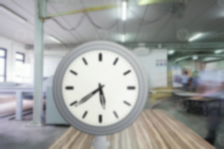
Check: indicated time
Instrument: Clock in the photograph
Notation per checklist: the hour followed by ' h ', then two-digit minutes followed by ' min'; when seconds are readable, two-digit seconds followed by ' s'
5 h 39 min
